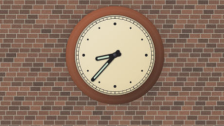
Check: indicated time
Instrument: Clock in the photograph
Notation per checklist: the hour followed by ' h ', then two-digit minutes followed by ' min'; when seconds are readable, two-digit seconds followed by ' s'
8 h 37 min
